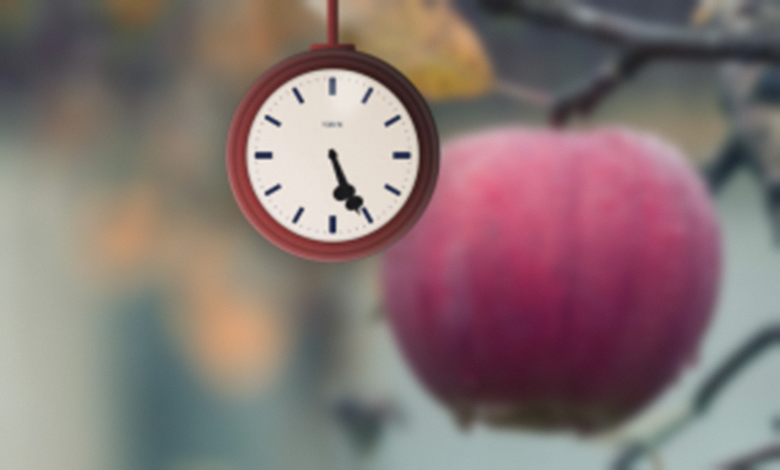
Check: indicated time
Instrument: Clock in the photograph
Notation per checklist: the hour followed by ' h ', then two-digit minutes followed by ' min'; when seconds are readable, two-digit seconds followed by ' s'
5 h 26 min
